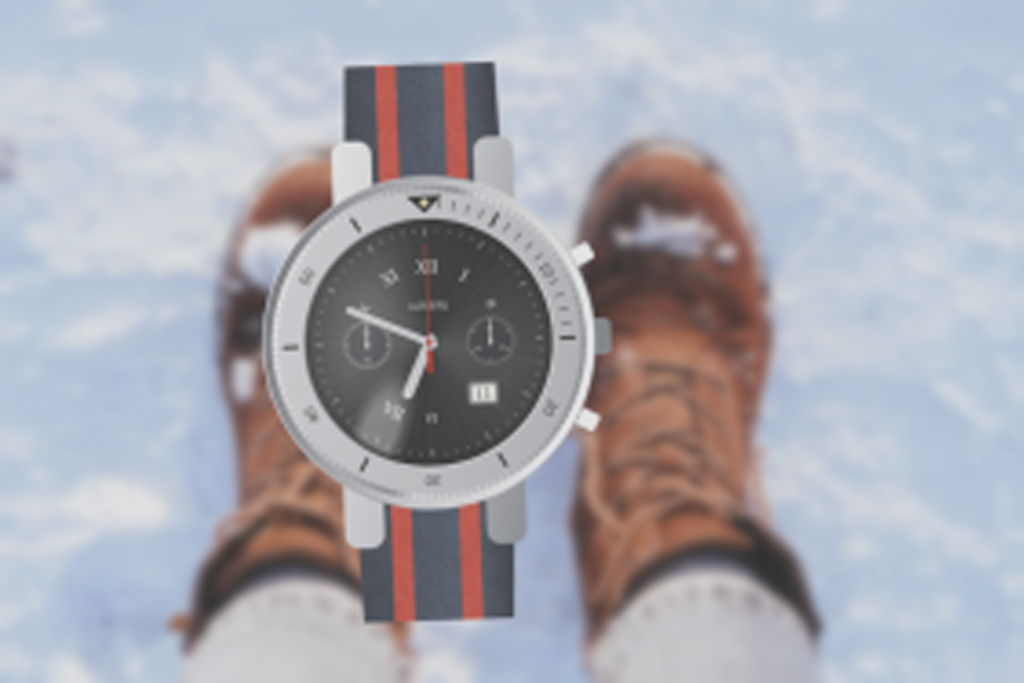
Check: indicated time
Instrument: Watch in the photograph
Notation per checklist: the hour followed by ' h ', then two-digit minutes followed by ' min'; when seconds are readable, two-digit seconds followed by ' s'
6 h 49 min
